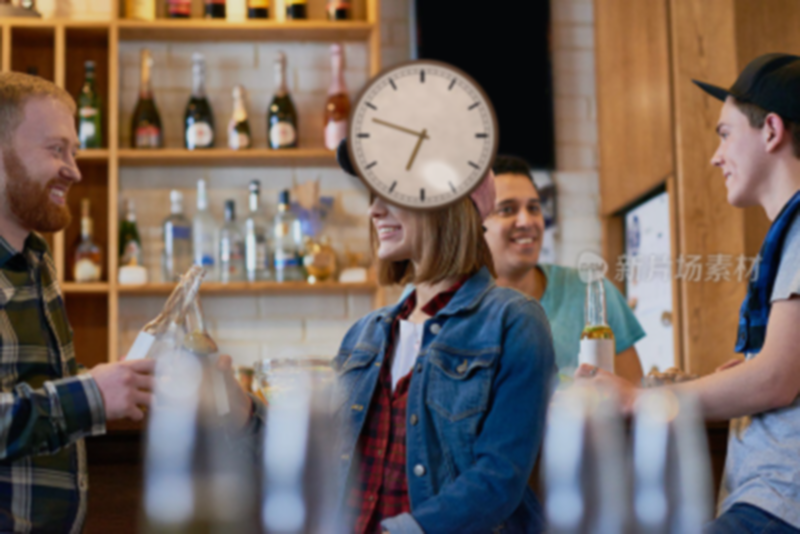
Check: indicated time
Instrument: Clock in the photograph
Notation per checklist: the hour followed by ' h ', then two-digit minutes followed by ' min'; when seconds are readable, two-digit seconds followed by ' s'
6 h 48 min
